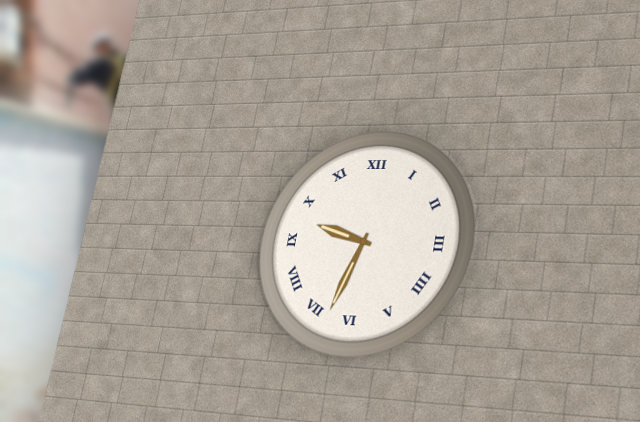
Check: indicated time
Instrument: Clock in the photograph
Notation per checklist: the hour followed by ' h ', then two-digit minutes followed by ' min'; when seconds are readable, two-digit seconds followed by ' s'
9 h 33 min
